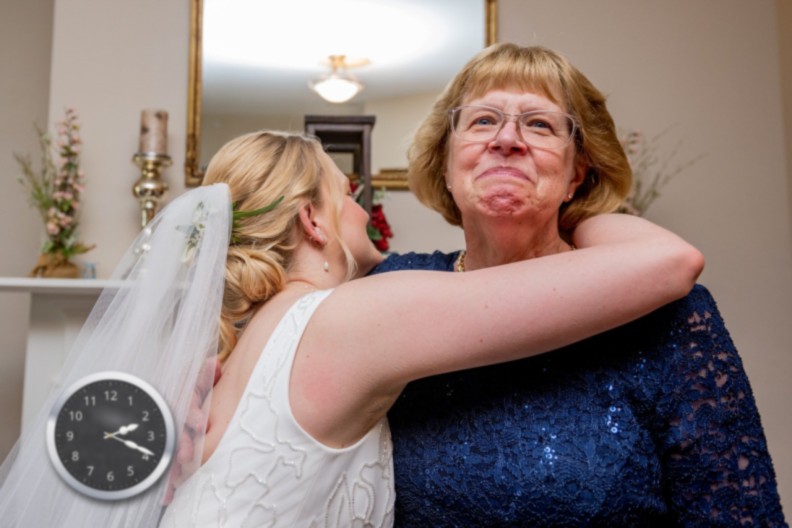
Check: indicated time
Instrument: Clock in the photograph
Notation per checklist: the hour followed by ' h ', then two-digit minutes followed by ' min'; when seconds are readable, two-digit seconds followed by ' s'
2 h 19 min
